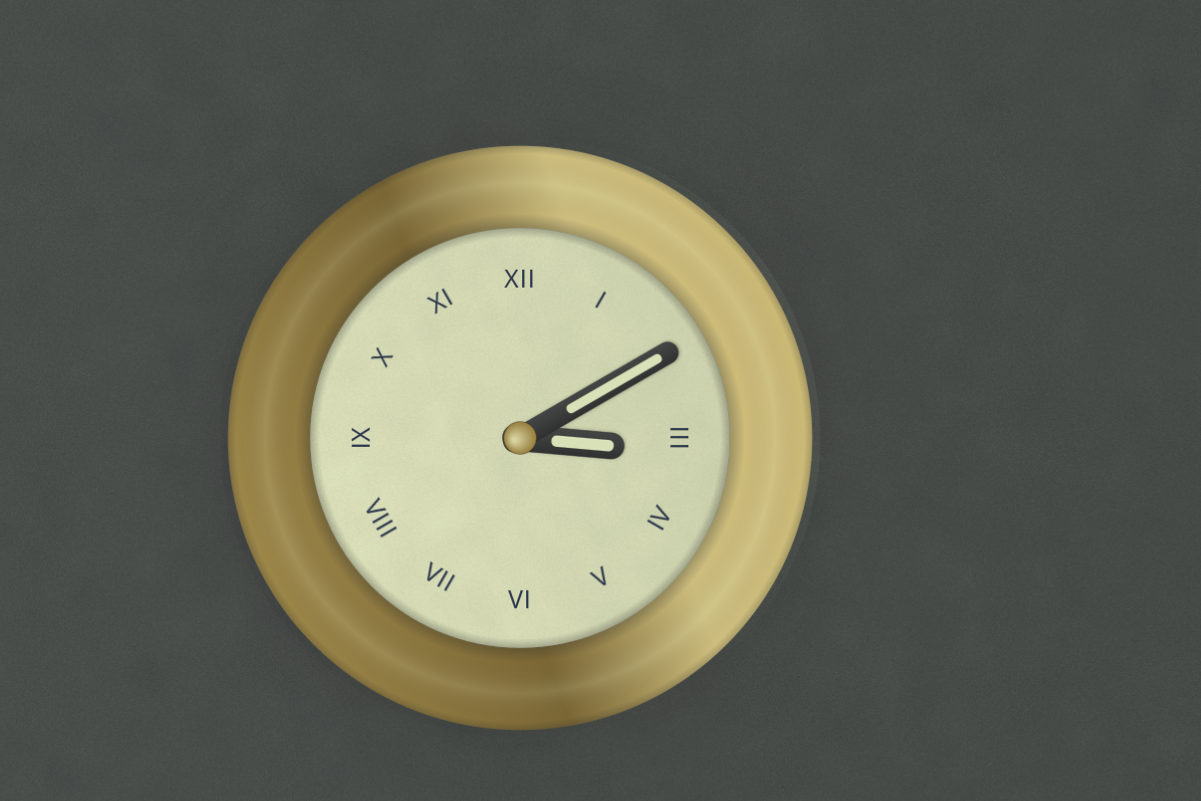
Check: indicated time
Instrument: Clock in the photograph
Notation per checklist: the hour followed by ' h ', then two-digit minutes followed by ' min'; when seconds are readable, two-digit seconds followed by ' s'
3 h 10 min
